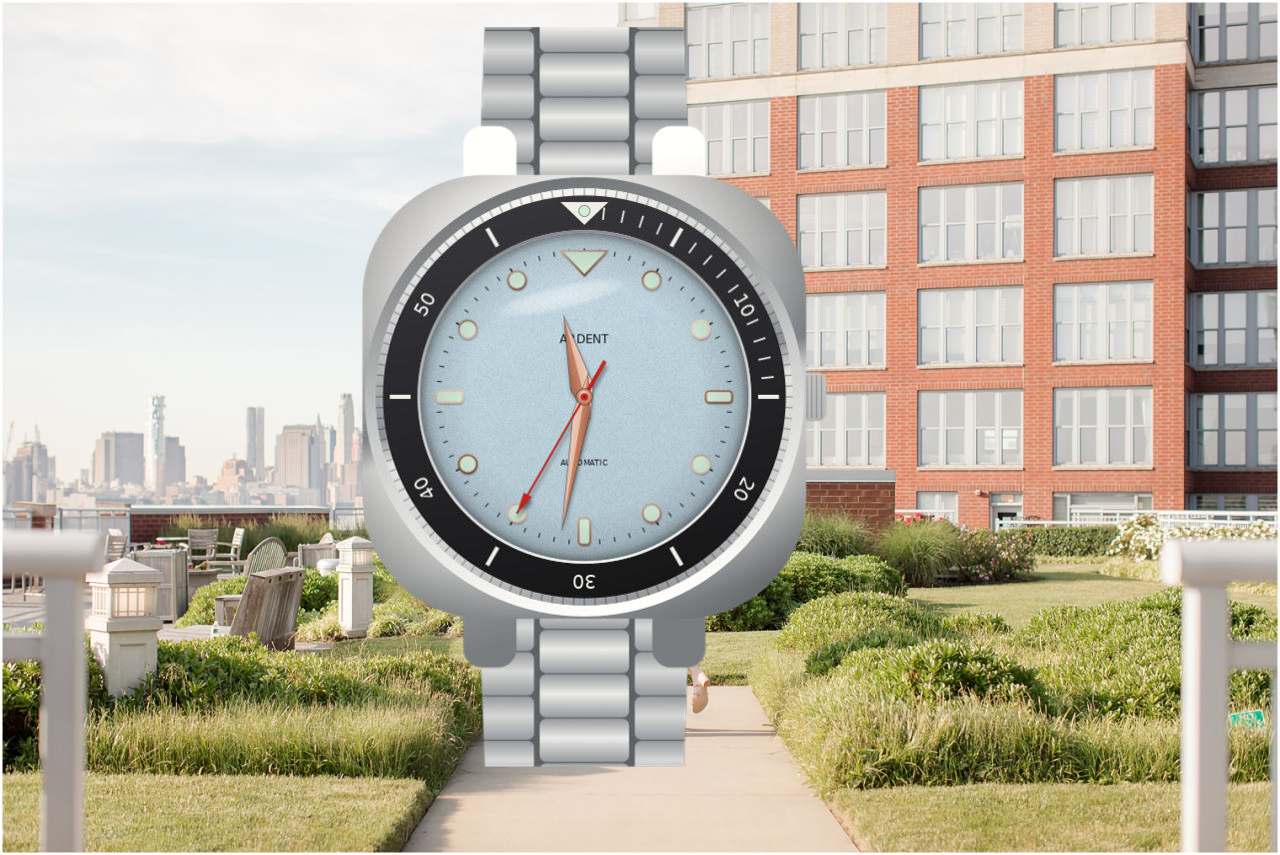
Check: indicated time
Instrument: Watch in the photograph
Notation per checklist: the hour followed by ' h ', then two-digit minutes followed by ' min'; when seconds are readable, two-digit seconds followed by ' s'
11 h 31 min 35 s
